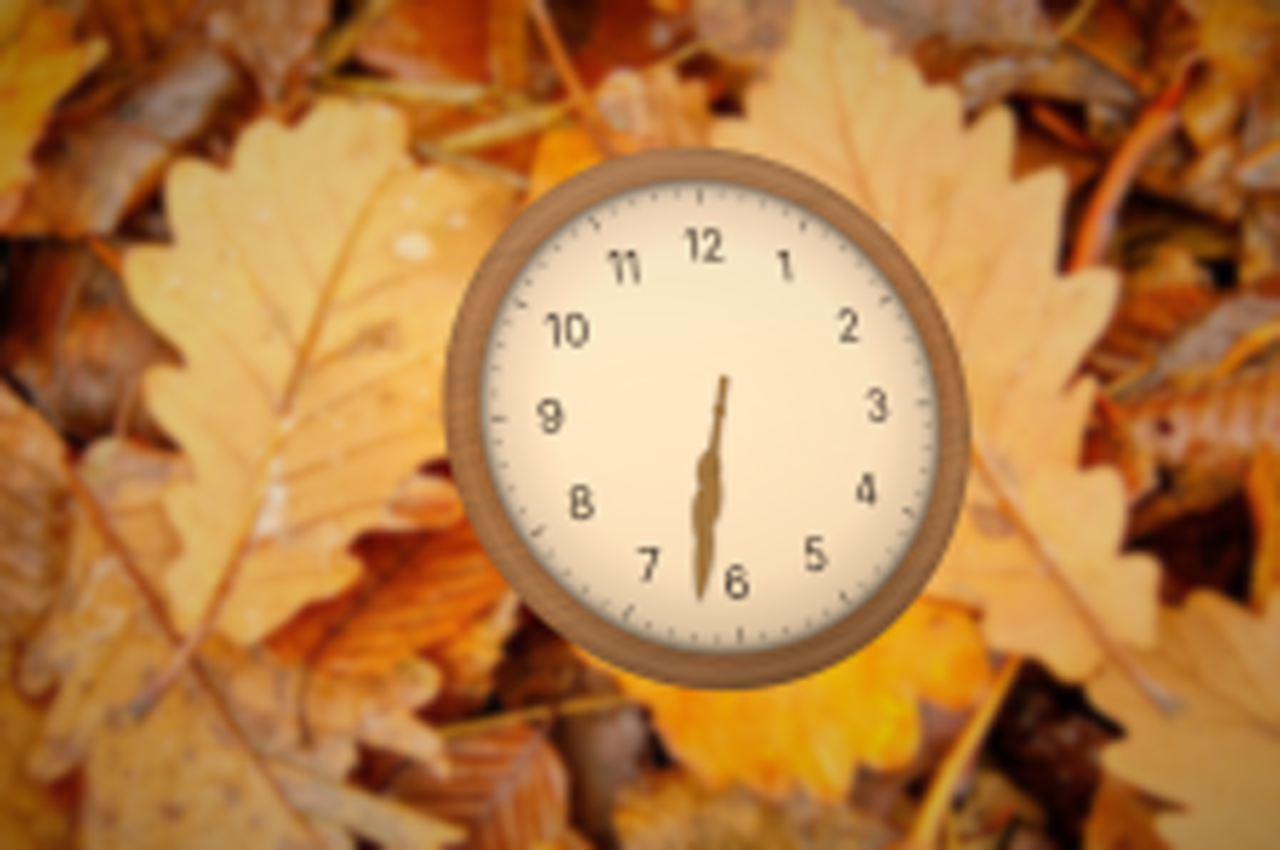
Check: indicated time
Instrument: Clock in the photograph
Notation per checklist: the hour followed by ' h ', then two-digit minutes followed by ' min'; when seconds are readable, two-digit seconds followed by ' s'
6 h 32 min
